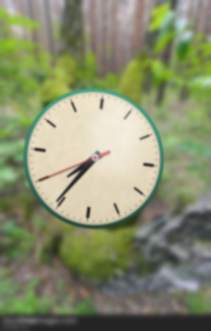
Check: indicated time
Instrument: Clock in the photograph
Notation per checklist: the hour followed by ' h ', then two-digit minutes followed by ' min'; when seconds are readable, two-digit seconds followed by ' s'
7 h 35 min 40 s
